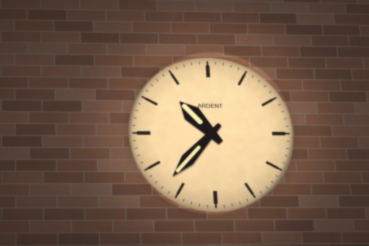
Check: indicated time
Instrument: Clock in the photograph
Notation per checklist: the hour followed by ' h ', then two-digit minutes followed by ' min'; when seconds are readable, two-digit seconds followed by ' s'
10 h 37 min
